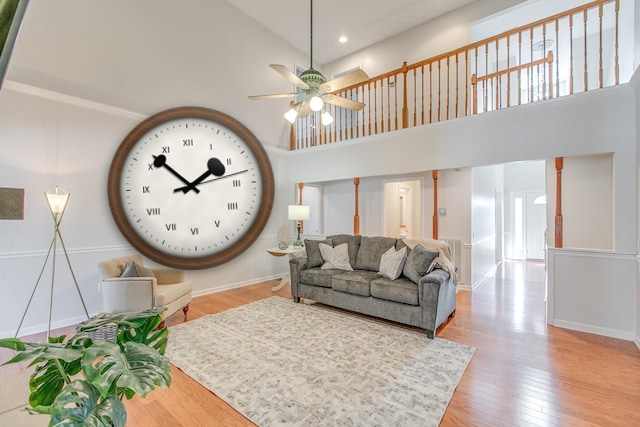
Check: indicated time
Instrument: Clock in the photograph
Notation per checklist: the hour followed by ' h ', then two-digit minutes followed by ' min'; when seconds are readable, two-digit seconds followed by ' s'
1 h 52 min 13 s
